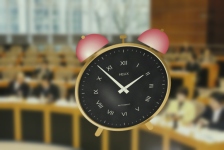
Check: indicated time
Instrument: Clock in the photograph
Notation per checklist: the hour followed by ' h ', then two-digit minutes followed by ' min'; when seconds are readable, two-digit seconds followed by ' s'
1 h 53 min
